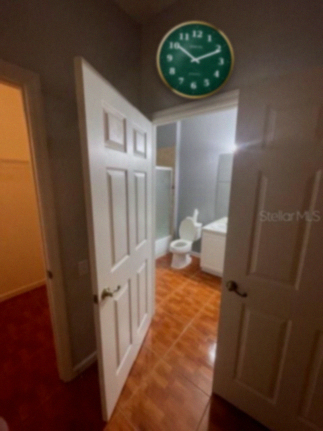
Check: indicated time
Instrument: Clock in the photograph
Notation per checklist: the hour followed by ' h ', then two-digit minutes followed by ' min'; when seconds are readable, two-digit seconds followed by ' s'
10 h 11 min
